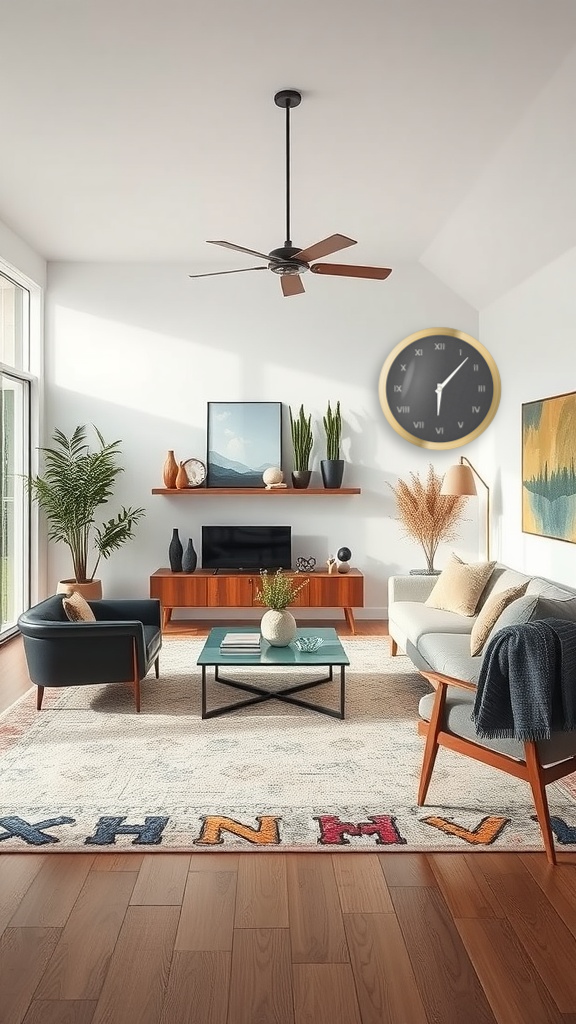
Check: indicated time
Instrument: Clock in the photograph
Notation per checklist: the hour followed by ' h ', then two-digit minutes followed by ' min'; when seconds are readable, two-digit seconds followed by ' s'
6 h 07 min
